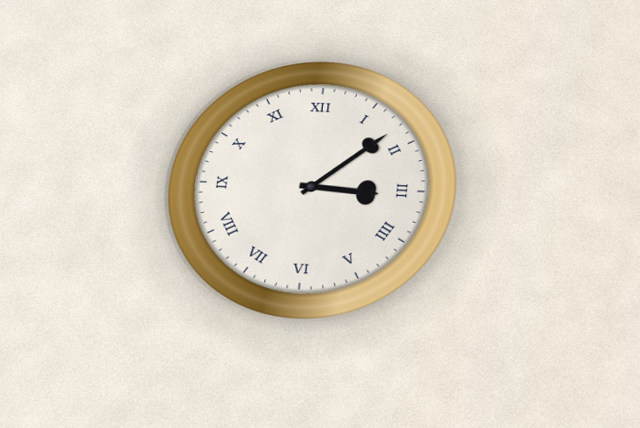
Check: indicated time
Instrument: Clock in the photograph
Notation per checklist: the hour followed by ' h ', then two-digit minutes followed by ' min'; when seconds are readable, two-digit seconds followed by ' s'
3 h 08 min
